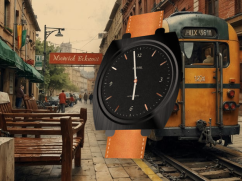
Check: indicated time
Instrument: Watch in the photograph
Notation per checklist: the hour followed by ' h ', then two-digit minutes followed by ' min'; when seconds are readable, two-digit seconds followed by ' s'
5 h 58 min
